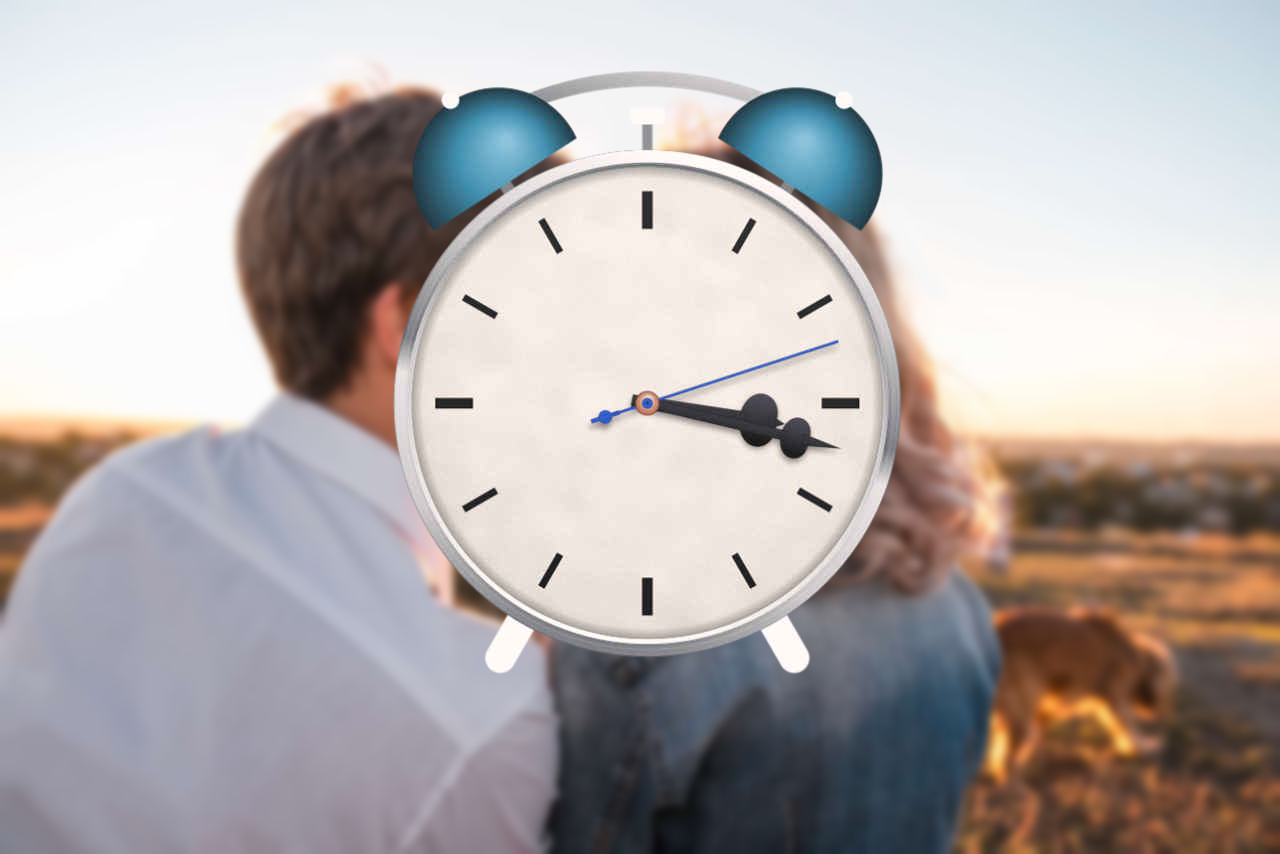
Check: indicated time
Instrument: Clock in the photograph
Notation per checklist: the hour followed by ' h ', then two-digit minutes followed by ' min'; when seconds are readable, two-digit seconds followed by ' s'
3 h 17 min 12 s
